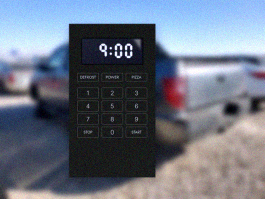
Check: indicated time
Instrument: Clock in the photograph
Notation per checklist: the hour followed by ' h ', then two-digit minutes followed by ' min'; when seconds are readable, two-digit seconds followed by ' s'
9 h 00 min
